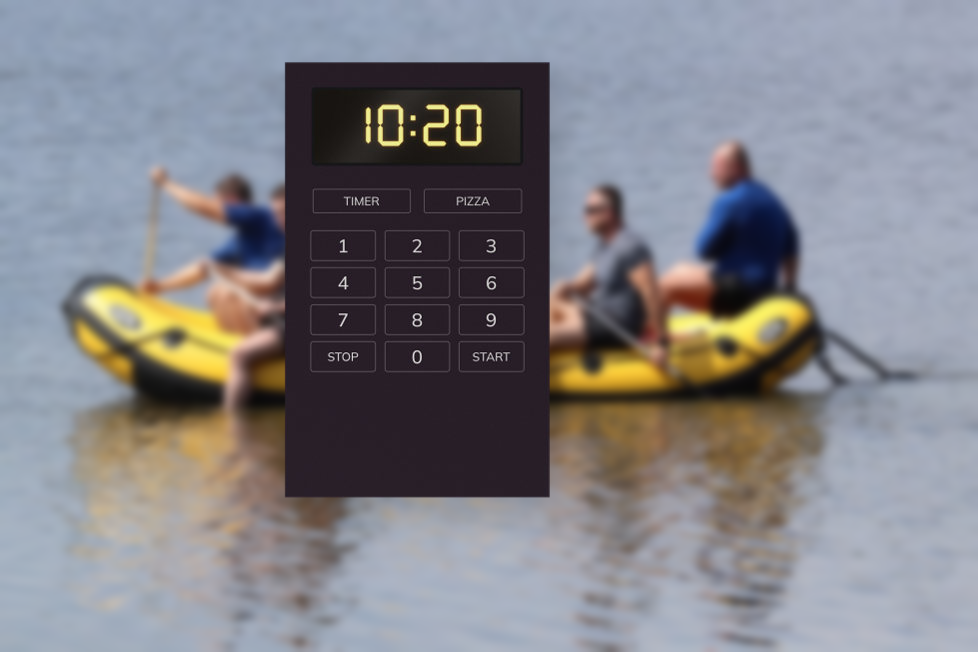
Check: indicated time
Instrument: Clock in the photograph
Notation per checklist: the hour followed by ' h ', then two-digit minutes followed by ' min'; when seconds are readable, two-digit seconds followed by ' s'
10 h 20 min
